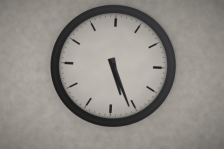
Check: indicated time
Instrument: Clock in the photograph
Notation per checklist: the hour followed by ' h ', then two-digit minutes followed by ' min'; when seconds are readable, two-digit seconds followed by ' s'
5 h 26 min
